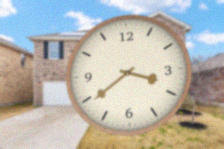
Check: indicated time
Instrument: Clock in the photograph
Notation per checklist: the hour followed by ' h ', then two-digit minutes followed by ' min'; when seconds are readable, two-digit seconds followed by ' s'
3 h 39 min
